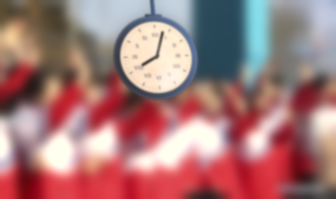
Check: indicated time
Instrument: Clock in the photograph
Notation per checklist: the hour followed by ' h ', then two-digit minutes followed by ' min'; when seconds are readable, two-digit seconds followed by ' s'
8 h 03 min
